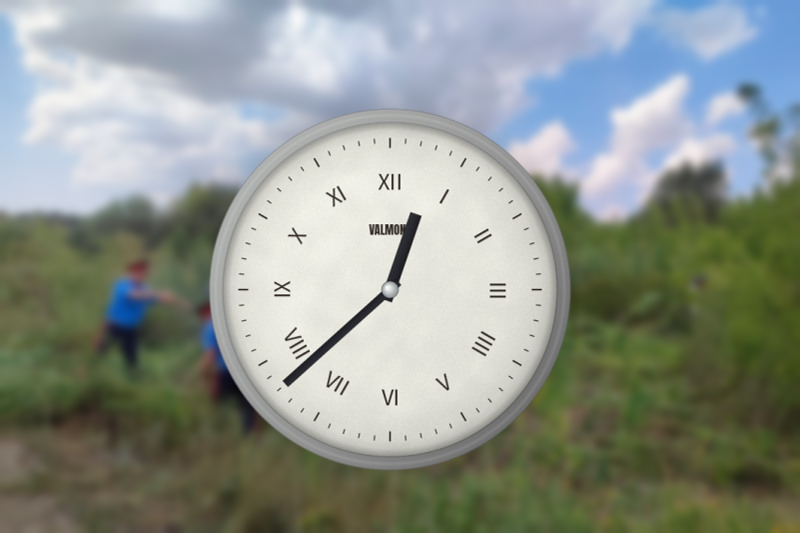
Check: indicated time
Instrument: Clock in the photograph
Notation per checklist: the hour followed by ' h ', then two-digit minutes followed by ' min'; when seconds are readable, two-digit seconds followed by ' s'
12 h 38 min
